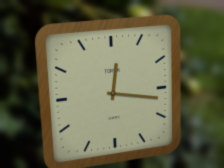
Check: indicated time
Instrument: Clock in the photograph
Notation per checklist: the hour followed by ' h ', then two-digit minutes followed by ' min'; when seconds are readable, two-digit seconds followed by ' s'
12 h 17 min
